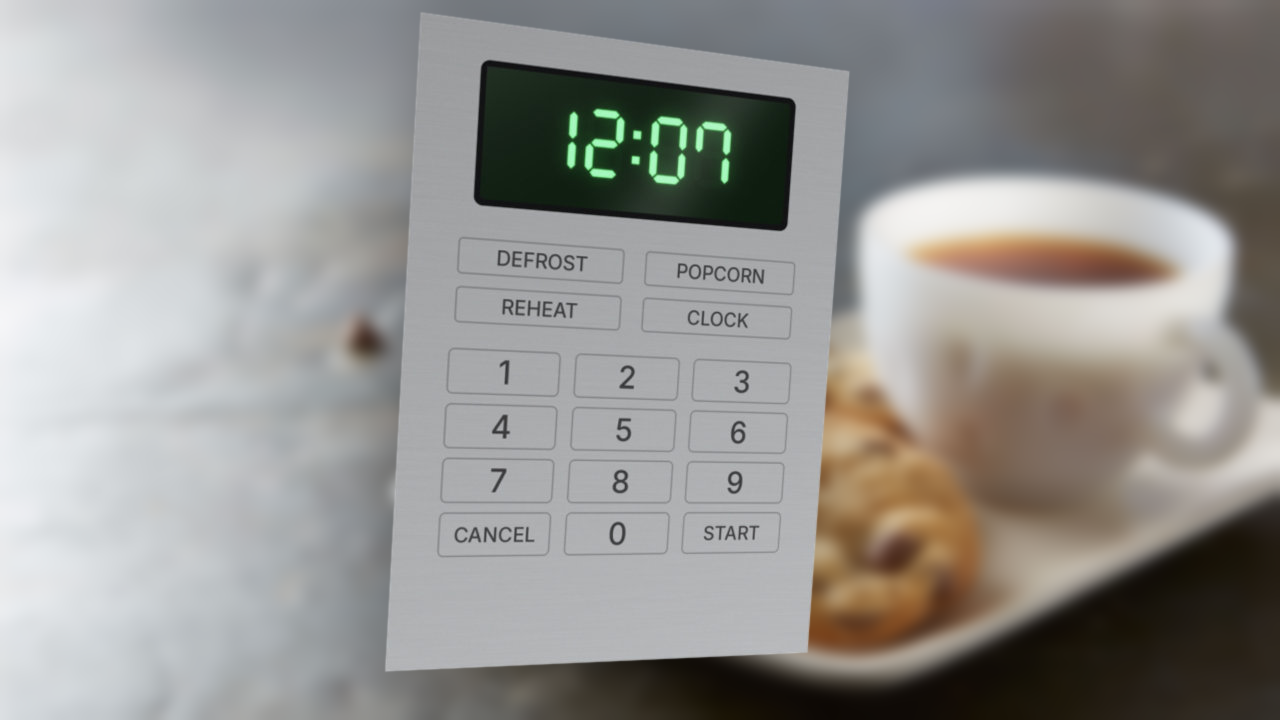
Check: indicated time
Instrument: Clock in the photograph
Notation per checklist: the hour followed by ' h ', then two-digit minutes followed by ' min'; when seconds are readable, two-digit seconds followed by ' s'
12 h 07 min
